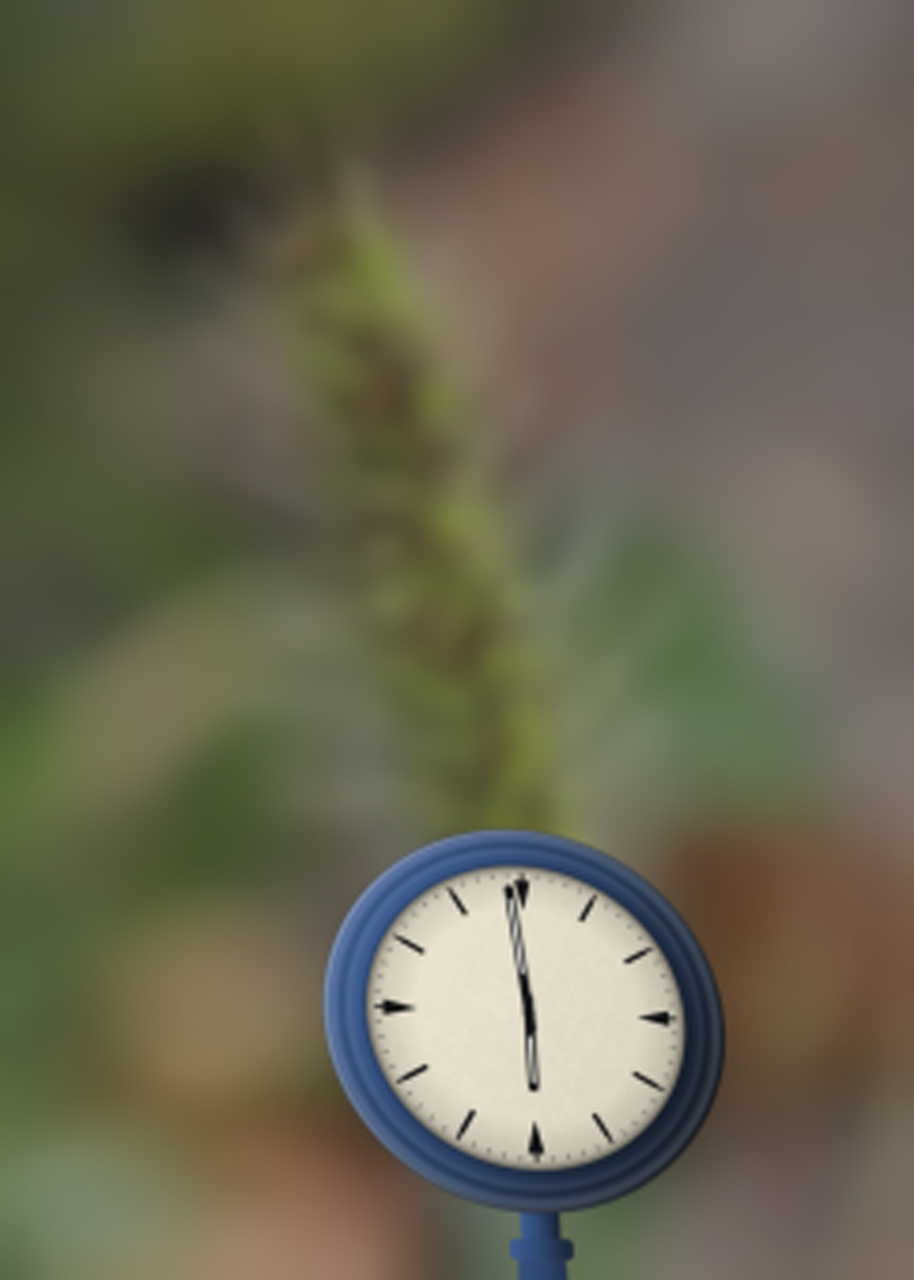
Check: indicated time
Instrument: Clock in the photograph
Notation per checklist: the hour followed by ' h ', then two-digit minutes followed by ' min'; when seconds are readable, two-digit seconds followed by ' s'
5 h 59 min
